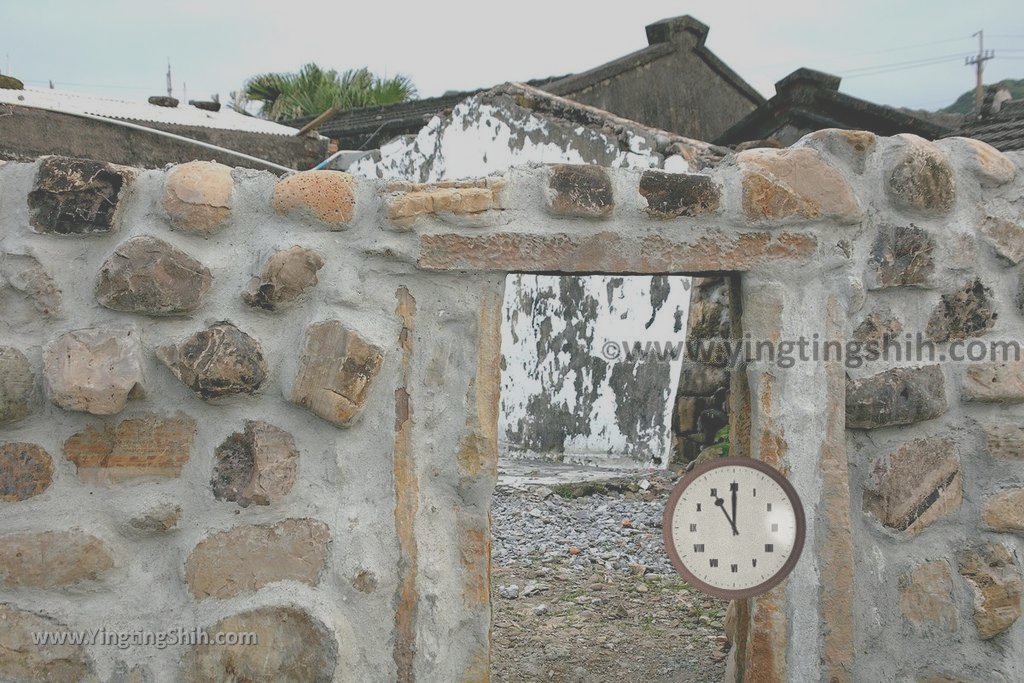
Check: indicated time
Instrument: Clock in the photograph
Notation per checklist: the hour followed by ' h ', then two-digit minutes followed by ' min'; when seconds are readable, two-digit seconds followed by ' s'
11 h 00 min
